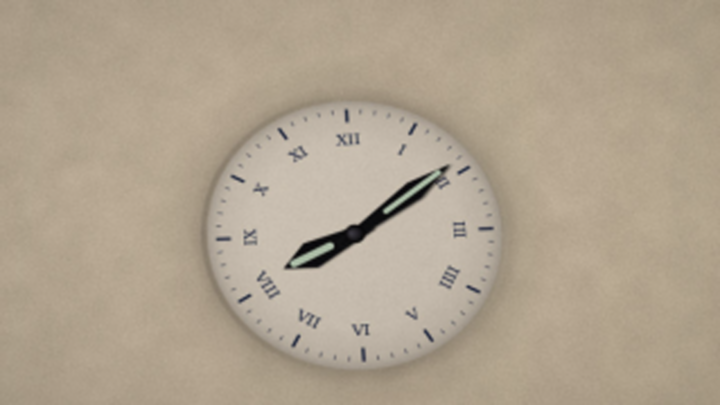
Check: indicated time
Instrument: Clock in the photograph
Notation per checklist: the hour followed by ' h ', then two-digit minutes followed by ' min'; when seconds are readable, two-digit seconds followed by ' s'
8 h 09 min
